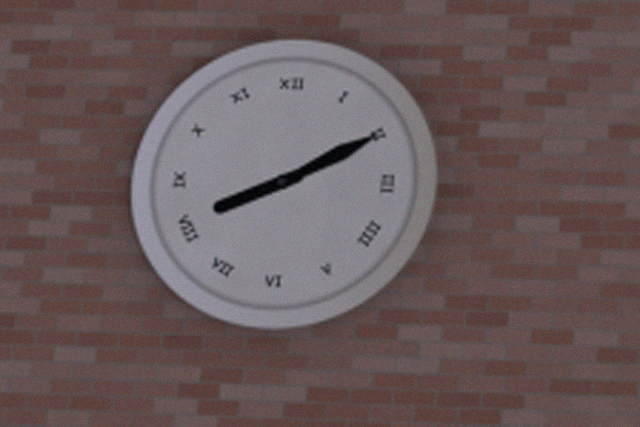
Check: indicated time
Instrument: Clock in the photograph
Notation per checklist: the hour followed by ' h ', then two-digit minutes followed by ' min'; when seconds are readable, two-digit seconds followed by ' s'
8 h 10 min
